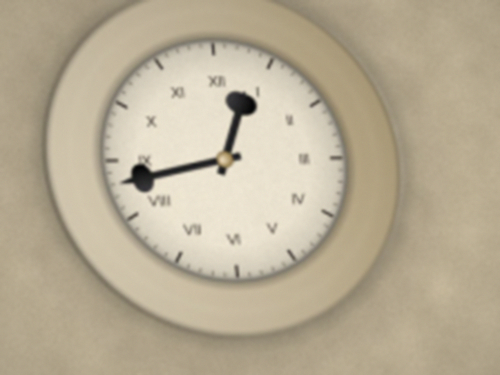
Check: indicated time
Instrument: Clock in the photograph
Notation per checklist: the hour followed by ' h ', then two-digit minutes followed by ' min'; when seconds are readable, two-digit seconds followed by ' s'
12 h 43 min
